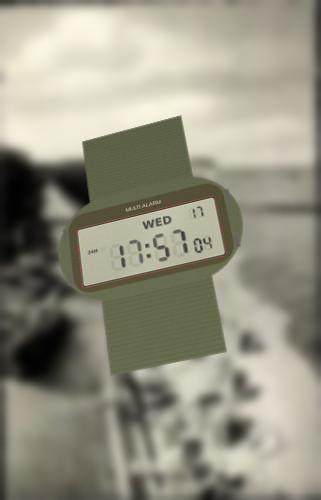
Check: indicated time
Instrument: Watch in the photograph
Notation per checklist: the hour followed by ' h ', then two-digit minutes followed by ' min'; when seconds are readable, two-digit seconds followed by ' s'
17 h 57 min 04 s
